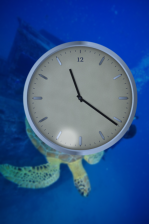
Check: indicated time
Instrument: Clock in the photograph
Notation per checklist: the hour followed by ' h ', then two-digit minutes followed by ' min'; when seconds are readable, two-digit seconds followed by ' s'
11 h 21 min
